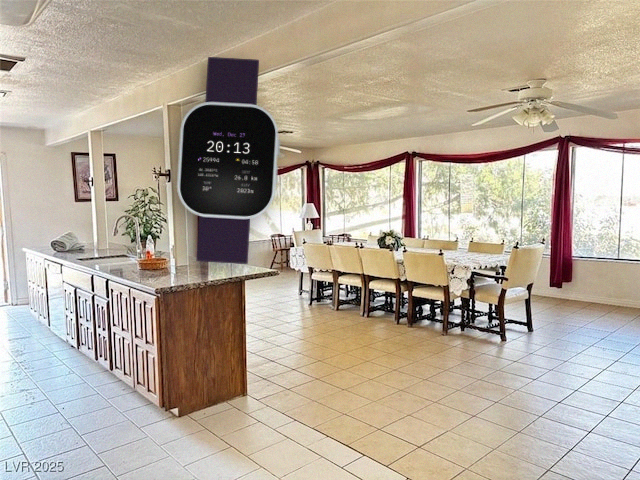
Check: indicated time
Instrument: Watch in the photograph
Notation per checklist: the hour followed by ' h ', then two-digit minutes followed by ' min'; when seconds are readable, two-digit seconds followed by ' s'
20 h 13 min
